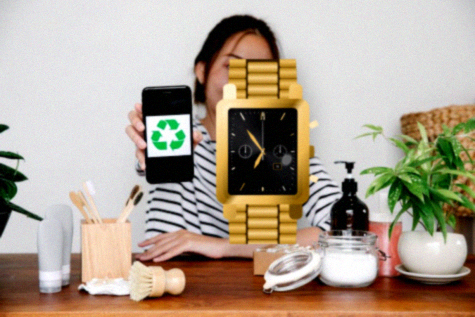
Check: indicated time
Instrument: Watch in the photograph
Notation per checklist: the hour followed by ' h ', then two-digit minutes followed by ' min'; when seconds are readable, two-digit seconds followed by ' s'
6 h 54 min
